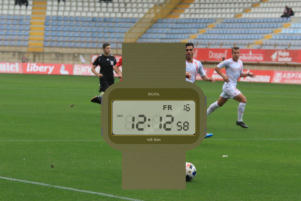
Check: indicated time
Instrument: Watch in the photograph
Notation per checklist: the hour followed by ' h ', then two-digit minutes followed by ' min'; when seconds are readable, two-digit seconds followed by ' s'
12 h 12 min 58 s
